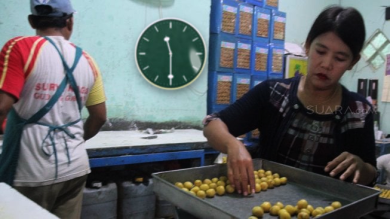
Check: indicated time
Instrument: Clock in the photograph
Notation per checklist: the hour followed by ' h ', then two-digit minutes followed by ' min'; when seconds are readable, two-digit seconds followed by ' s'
11 h 30 min
